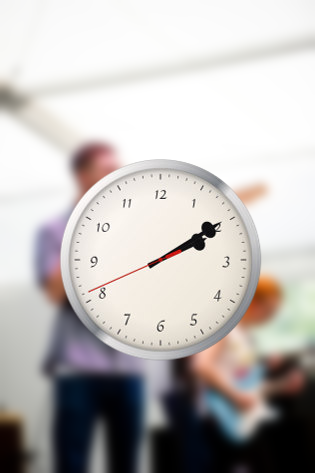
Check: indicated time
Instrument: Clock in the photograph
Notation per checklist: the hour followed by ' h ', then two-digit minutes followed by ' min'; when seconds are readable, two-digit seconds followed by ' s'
2 h 09 min 41 s
